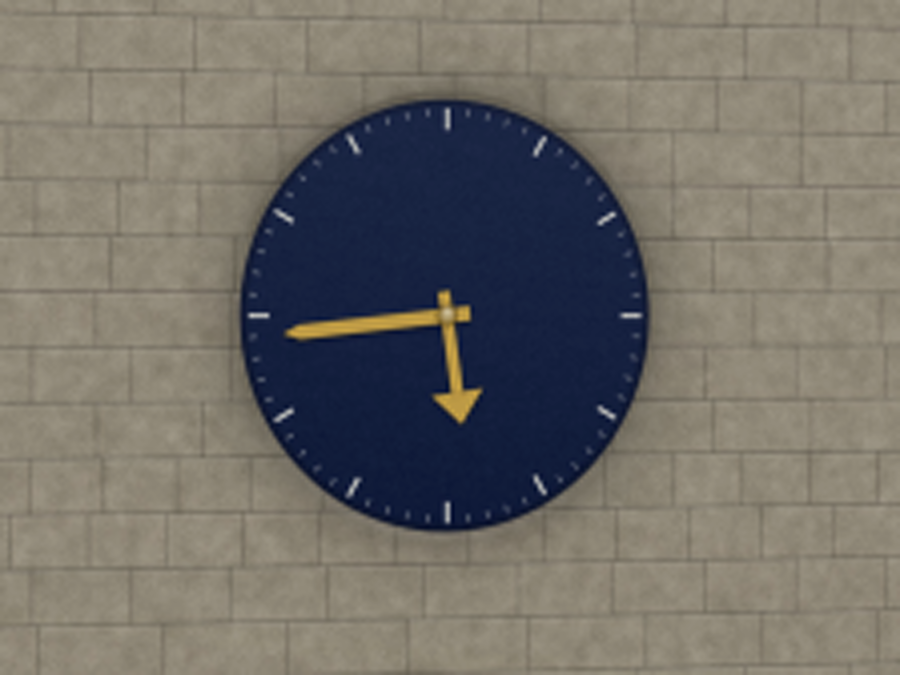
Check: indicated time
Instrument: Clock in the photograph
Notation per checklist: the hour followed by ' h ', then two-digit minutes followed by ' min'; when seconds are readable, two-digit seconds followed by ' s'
5 h 44 min
